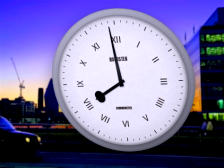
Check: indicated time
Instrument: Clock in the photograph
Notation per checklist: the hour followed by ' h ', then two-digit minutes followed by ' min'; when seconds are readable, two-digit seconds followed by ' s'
7 h 59 min
